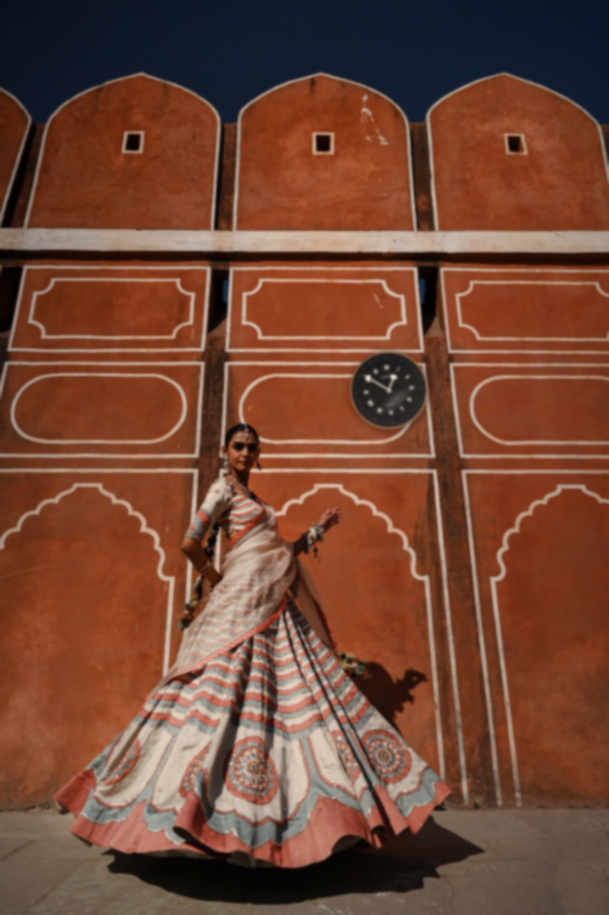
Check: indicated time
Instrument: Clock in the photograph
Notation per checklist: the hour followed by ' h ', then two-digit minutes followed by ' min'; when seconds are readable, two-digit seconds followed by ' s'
12 h 51 min
